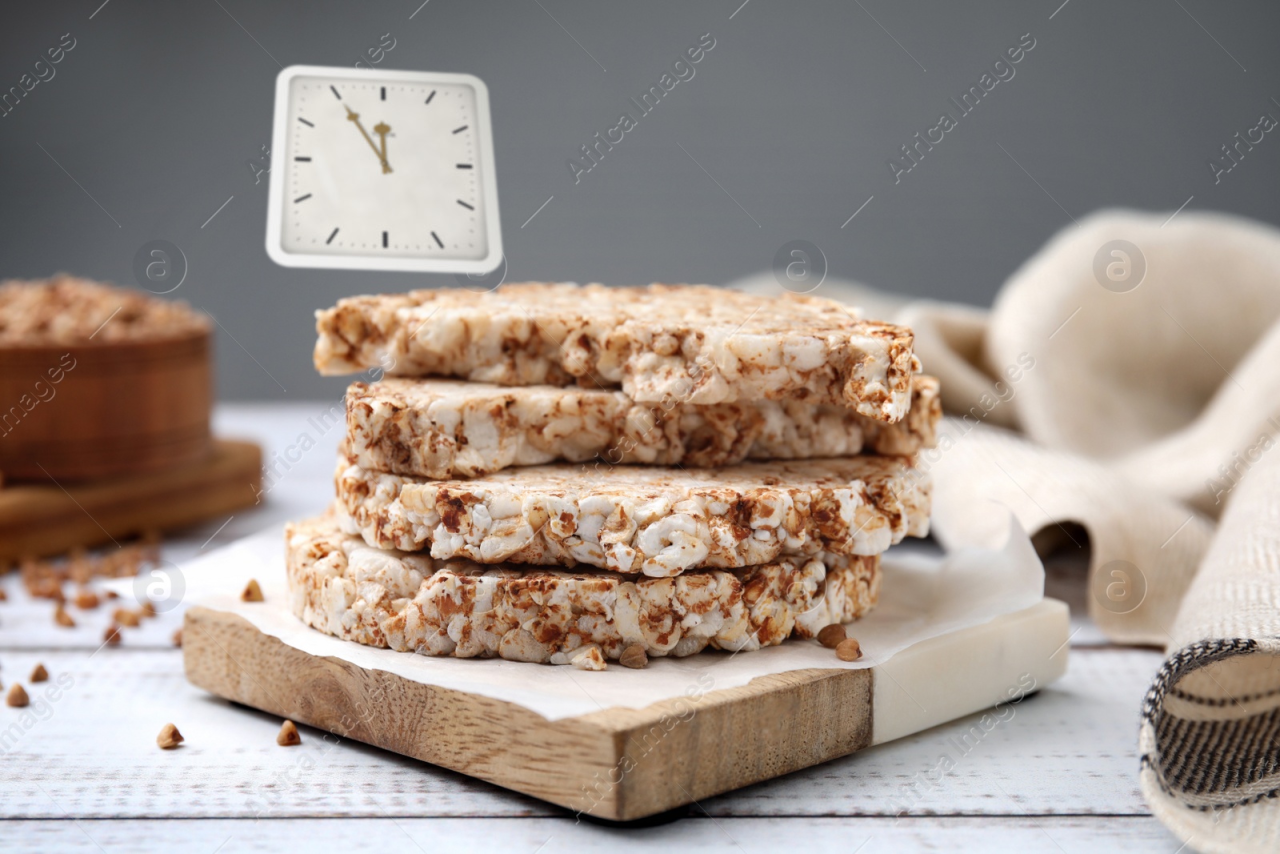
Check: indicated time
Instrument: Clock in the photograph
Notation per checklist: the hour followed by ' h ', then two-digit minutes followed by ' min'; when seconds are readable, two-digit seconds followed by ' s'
11 h 55 min
